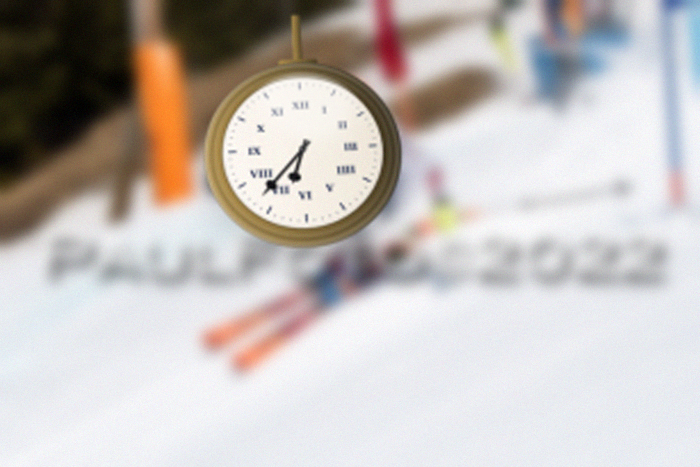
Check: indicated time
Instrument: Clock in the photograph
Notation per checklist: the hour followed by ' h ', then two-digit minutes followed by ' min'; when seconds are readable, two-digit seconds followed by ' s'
6 h 37 min
